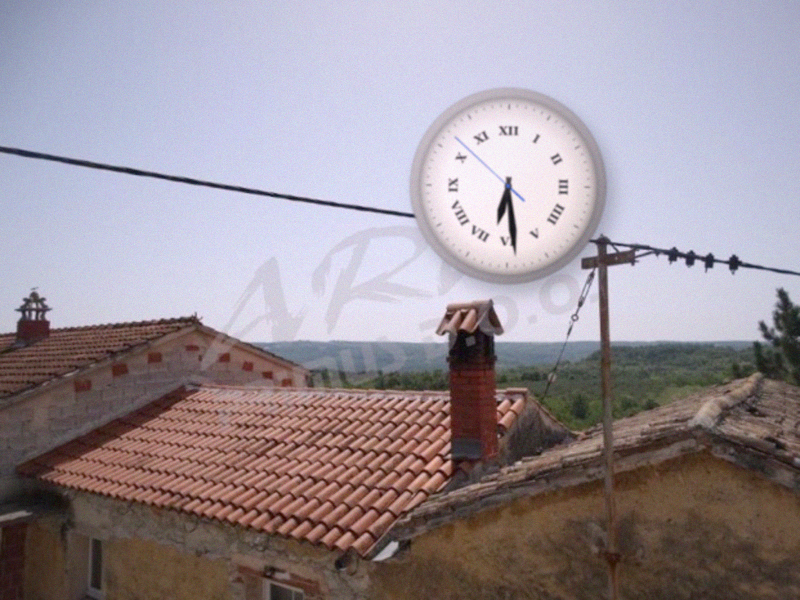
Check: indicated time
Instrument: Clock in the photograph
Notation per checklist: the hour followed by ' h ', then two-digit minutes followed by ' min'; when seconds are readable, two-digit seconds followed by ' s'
6 h 28 min 52 s
